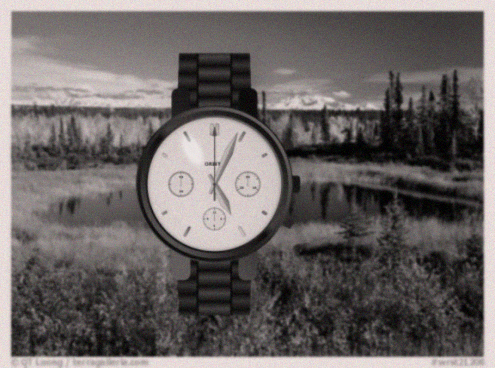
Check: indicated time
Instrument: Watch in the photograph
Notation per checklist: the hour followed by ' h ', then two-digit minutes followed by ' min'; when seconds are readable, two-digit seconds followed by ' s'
5 h 04 min
